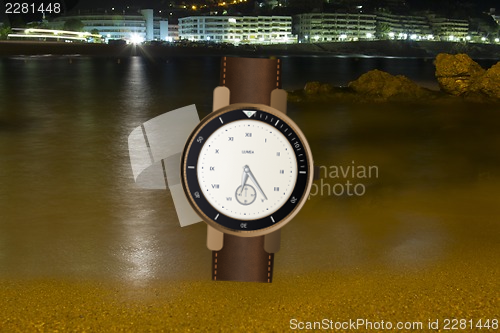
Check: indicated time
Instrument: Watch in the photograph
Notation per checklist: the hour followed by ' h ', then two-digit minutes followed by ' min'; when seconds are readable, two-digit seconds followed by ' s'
6 h 24 min
